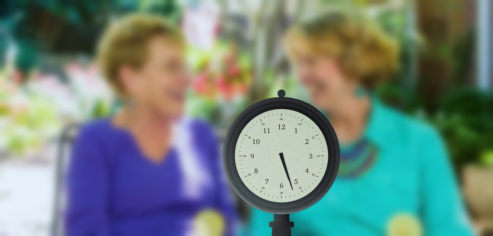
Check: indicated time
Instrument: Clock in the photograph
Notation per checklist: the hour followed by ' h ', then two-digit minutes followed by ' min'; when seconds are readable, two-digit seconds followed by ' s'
5 h 27 min
